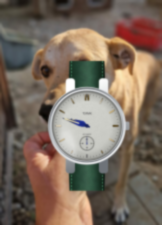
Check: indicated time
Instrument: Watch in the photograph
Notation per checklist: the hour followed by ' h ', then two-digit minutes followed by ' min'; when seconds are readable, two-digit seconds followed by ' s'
9 h 48 min
